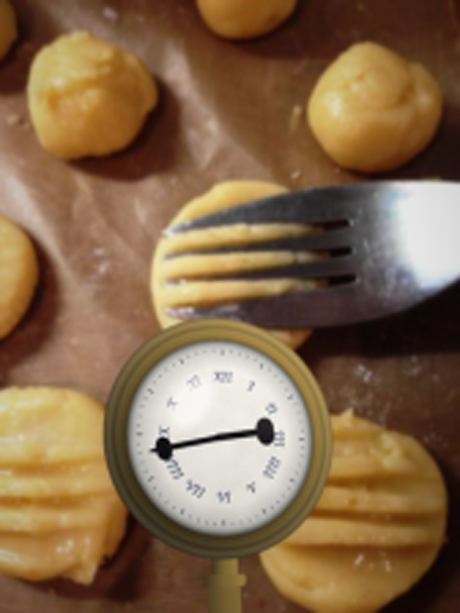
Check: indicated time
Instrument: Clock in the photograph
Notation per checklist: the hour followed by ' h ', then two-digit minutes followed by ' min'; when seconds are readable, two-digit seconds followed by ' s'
2 h 43 min
